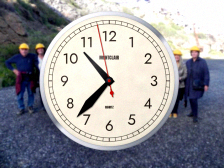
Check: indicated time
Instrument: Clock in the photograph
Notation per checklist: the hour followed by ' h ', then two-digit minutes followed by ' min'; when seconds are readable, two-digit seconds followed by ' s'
10 h 36 min 58 s
